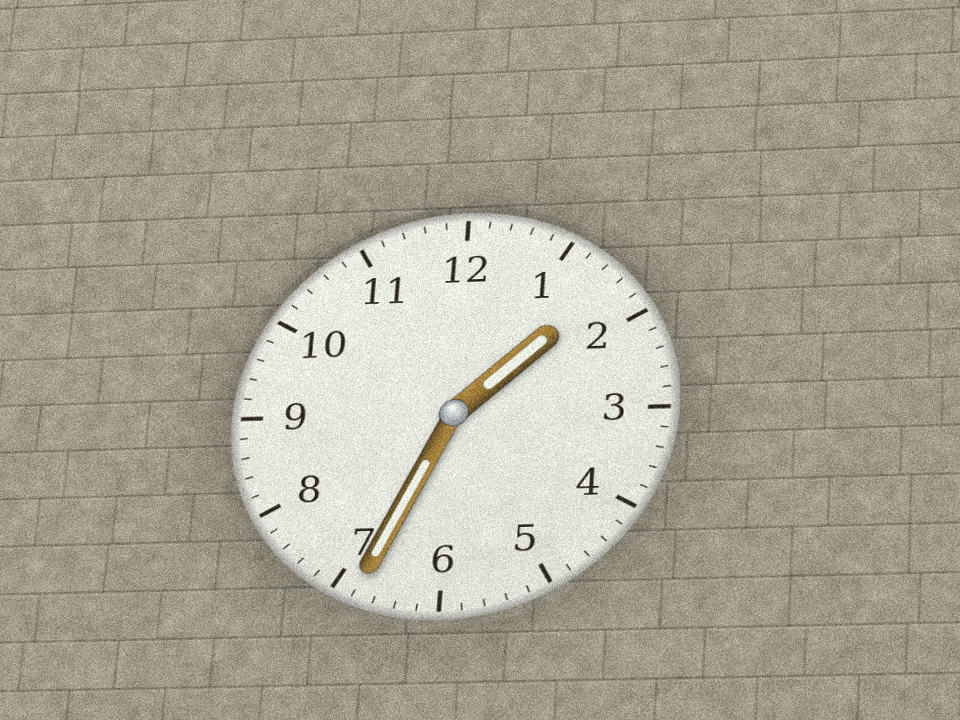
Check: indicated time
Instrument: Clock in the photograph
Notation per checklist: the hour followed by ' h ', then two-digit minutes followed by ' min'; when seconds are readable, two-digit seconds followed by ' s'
1 h 34 min
